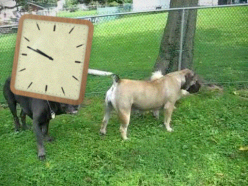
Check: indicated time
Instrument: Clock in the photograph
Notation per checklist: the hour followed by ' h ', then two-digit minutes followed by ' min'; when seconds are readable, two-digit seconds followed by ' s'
9 h 48 min
